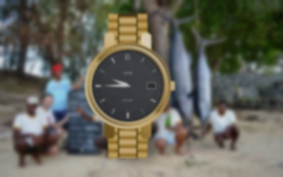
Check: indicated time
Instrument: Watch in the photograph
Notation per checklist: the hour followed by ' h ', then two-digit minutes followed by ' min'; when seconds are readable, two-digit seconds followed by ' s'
9 h 45 min
